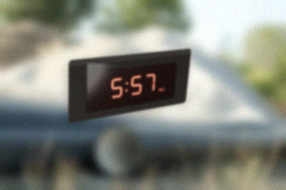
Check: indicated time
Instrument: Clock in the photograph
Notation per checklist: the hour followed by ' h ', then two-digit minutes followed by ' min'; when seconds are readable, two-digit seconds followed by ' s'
5 h 57 min
